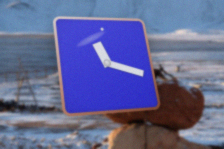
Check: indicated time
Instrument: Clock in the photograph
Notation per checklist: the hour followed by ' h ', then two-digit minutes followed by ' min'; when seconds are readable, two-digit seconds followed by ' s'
11 h 18 min
